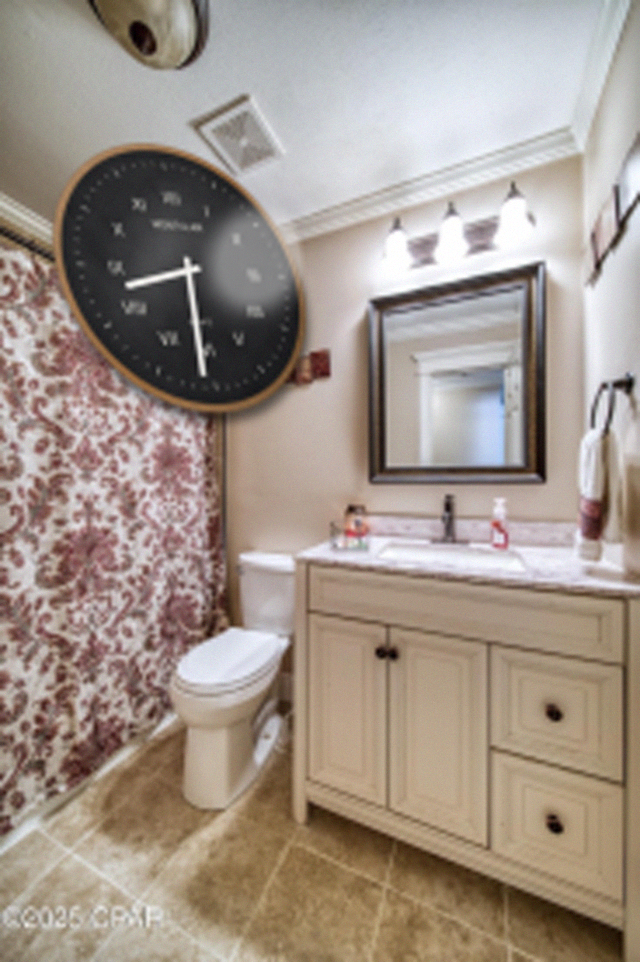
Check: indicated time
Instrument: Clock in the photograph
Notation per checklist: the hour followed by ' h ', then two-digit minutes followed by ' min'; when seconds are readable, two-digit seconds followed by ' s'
8 h 31 min
